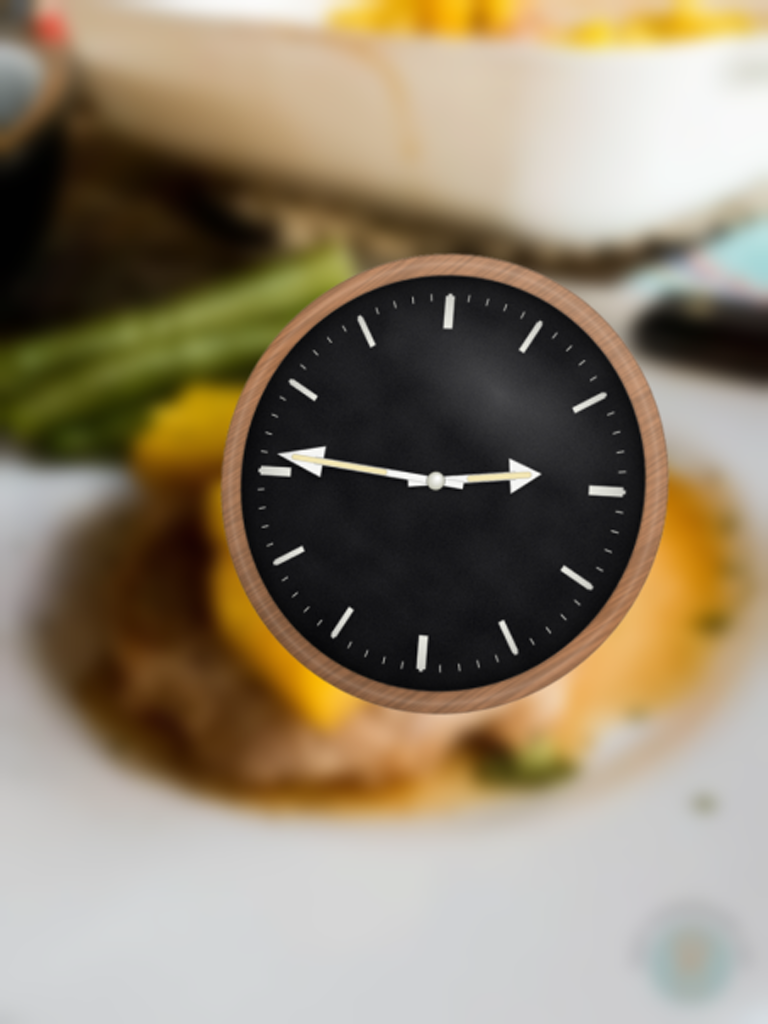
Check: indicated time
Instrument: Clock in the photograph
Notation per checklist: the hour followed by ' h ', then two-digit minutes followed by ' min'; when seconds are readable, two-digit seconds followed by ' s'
2 h 46 min
